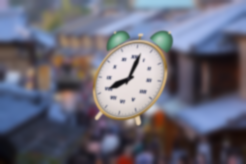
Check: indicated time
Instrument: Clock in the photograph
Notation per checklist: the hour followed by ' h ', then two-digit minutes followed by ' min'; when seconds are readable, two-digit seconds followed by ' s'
8 h 02 min
